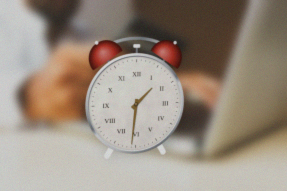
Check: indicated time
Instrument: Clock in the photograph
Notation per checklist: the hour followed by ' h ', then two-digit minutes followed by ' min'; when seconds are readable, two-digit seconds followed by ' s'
1 h 31 min
